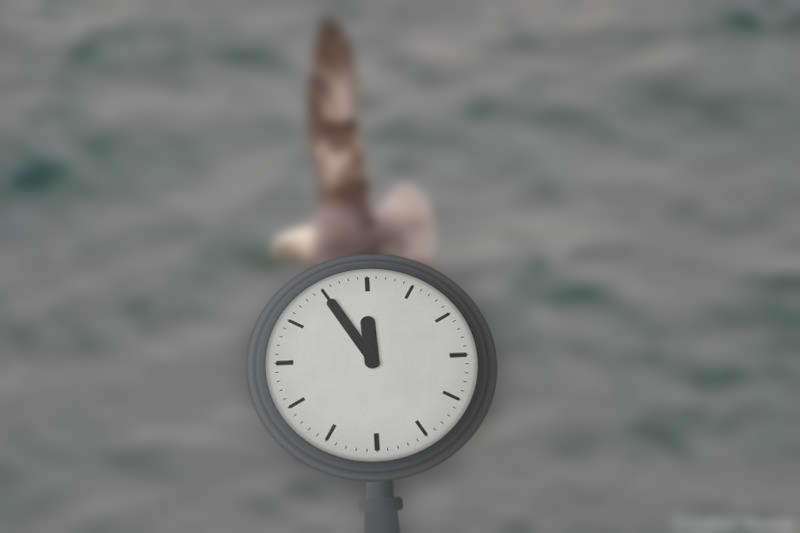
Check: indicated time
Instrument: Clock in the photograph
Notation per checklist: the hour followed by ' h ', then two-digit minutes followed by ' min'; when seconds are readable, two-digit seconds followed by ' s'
11 h 55 min
